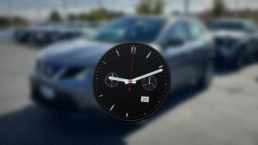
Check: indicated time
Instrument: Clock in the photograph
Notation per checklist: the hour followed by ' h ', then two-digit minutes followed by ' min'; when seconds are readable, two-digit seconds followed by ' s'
9 h 11 min
